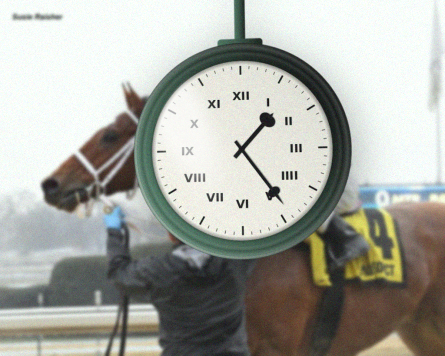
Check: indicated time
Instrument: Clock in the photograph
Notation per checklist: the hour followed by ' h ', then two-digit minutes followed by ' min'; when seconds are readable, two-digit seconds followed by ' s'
1 h 24 min
